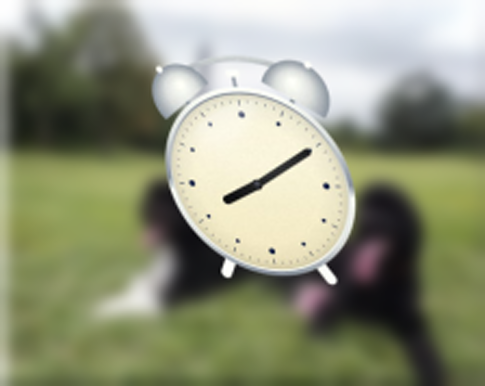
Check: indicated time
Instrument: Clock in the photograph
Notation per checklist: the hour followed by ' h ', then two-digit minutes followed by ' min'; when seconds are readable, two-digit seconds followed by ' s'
8 h 10 min
